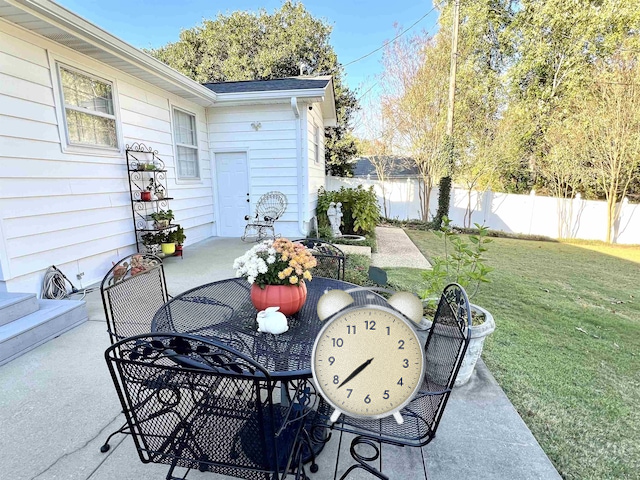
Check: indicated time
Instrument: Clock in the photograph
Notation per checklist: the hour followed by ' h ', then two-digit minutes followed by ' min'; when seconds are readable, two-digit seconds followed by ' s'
7 h 38 min
